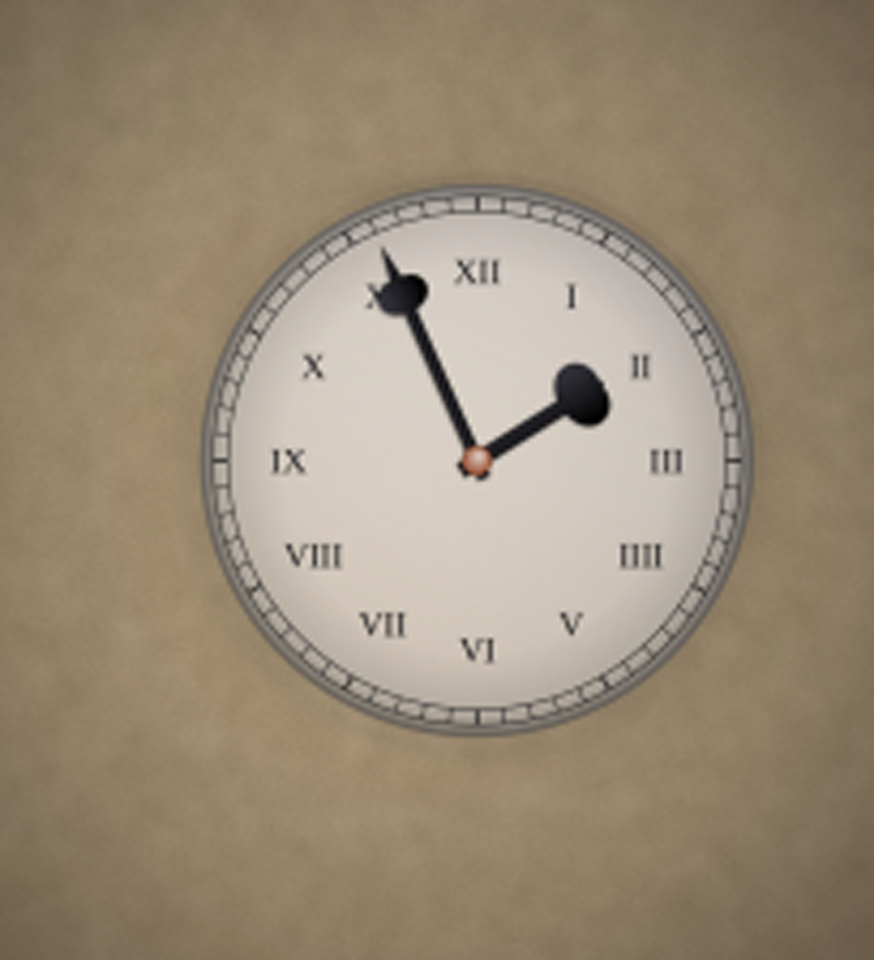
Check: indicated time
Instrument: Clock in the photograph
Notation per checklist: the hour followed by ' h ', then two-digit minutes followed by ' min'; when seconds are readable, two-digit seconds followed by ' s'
1 h 56 min
